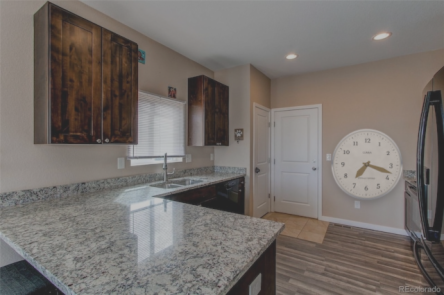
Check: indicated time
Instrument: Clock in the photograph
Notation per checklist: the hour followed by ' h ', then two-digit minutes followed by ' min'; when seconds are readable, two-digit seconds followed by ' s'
7 h 18 min
